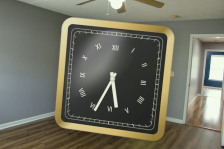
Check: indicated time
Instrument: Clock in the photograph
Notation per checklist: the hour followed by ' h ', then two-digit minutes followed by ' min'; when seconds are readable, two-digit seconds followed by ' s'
5 h 34 min
